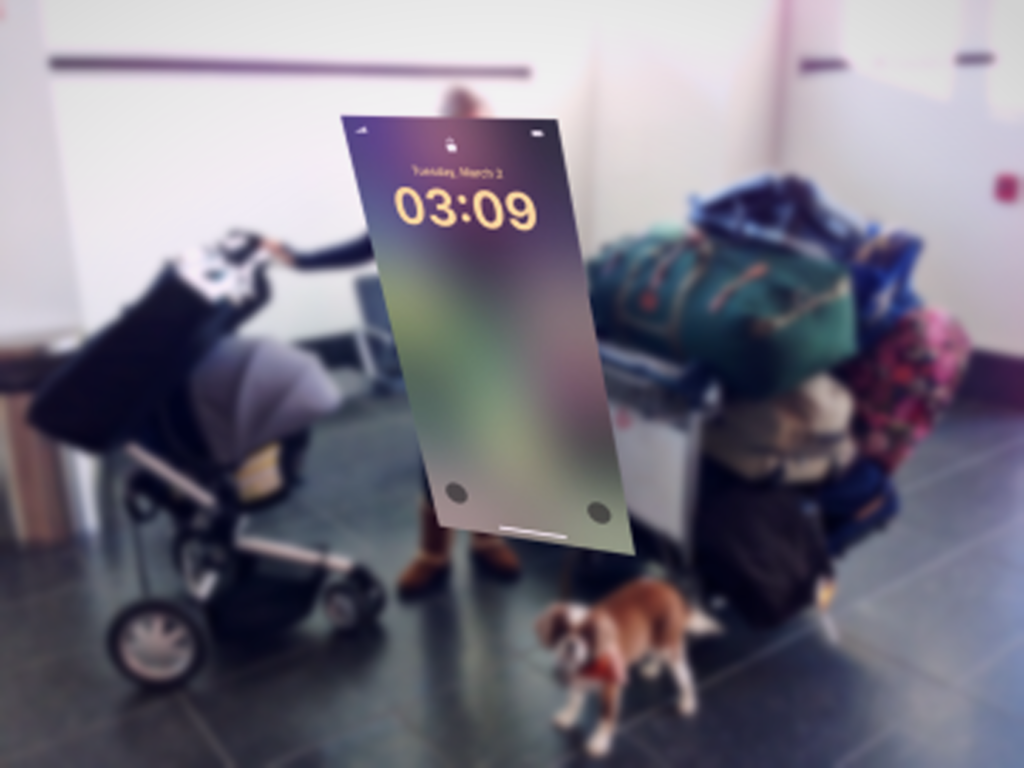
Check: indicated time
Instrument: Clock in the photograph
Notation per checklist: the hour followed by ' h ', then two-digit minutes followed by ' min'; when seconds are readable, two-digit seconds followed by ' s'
3 h 09 min
